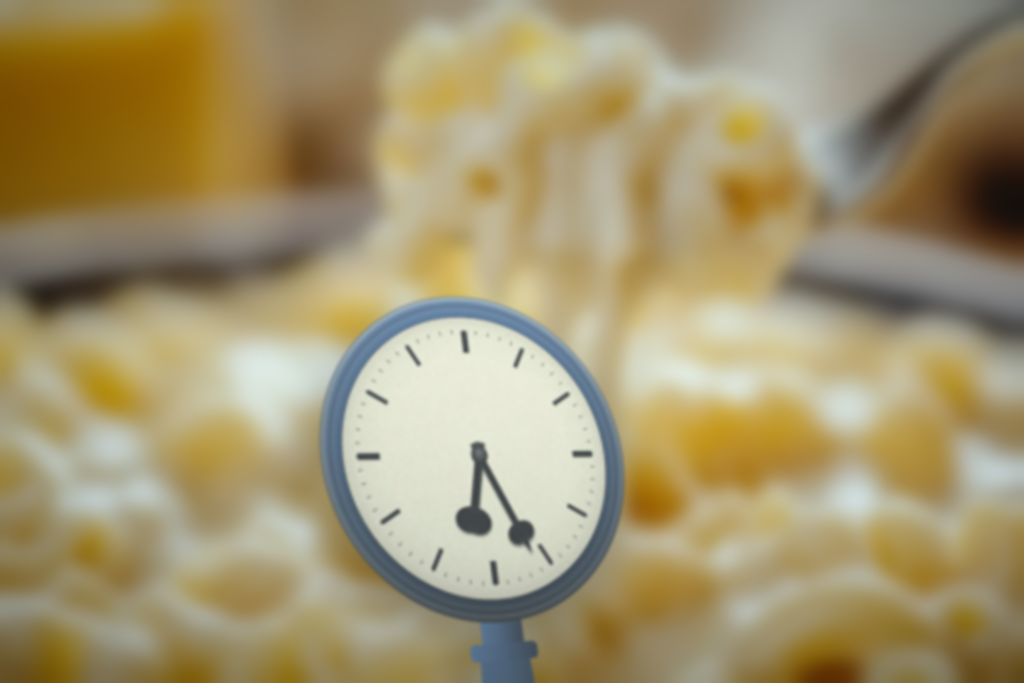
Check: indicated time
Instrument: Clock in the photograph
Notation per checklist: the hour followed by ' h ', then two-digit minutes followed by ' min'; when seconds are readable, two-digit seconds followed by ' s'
6 h 26 min
